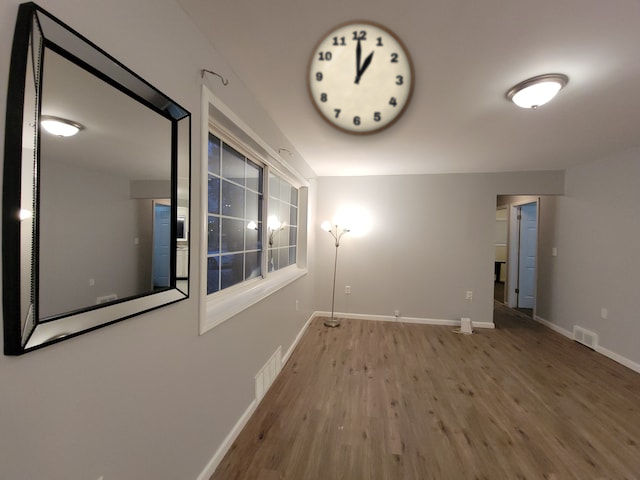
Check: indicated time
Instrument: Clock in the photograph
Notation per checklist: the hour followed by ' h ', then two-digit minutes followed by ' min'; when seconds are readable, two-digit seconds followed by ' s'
1 h 00 min
